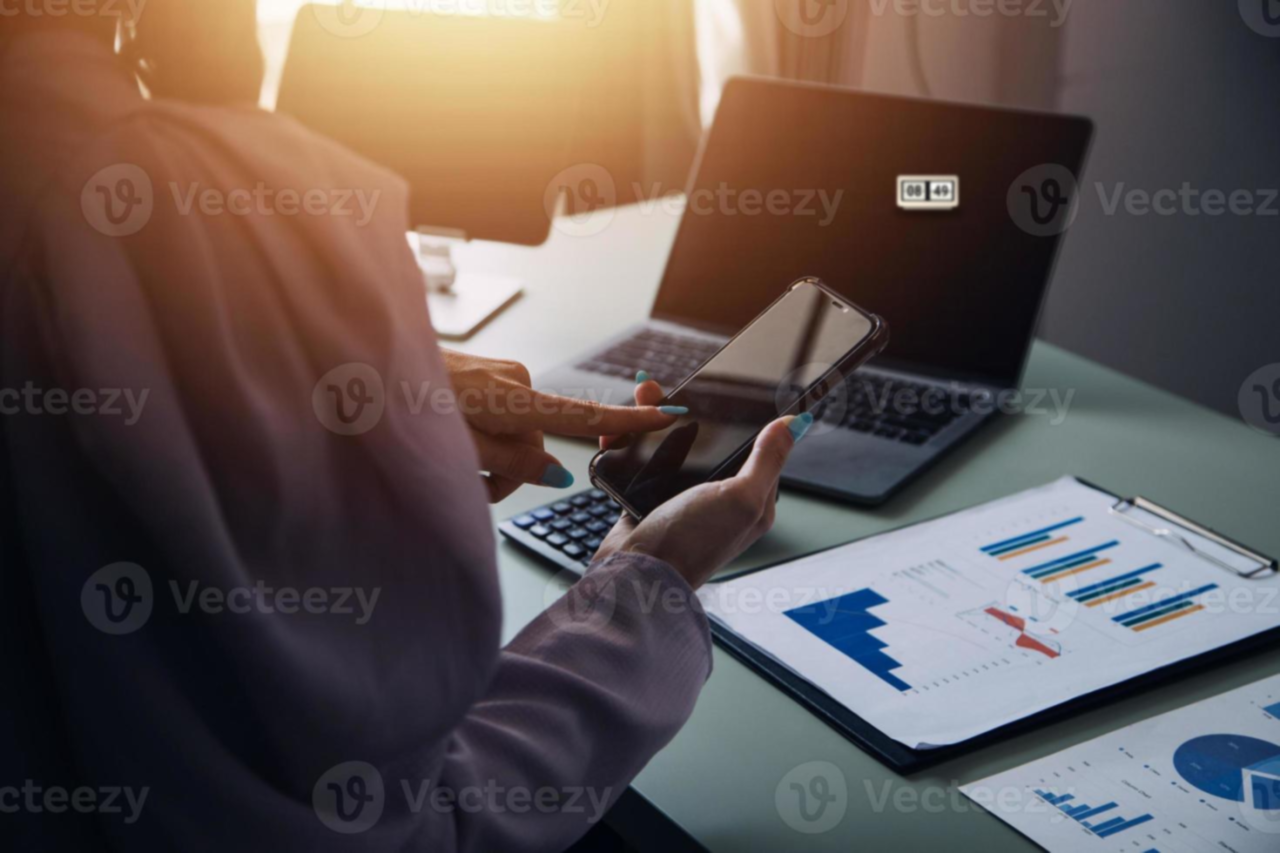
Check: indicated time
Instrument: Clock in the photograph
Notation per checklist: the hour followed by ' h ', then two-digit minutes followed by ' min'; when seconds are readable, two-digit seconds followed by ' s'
8 h 49 min
